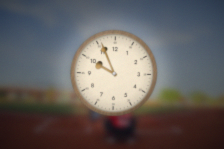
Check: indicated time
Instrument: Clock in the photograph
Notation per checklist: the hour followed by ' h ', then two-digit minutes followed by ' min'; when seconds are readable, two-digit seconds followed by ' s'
9 h 56 min
